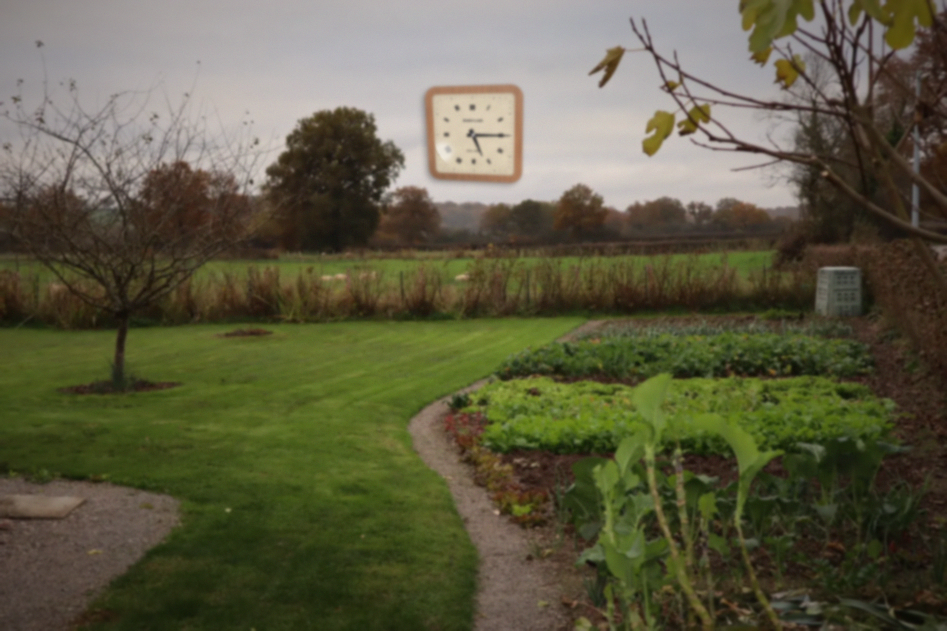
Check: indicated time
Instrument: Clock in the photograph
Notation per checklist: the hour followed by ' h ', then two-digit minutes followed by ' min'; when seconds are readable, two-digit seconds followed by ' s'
5 h 15 min
